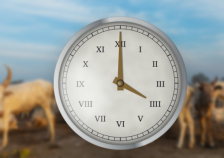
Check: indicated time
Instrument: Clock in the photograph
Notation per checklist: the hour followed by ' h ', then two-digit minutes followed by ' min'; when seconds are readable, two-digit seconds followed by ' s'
4 h 00 min
